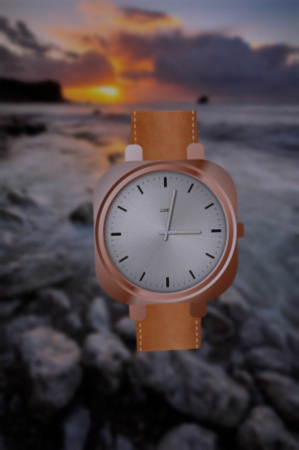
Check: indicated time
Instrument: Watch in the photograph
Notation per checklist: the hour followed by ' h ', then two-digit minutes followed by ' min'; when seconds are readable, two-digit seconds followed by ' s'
3 h 02 min
